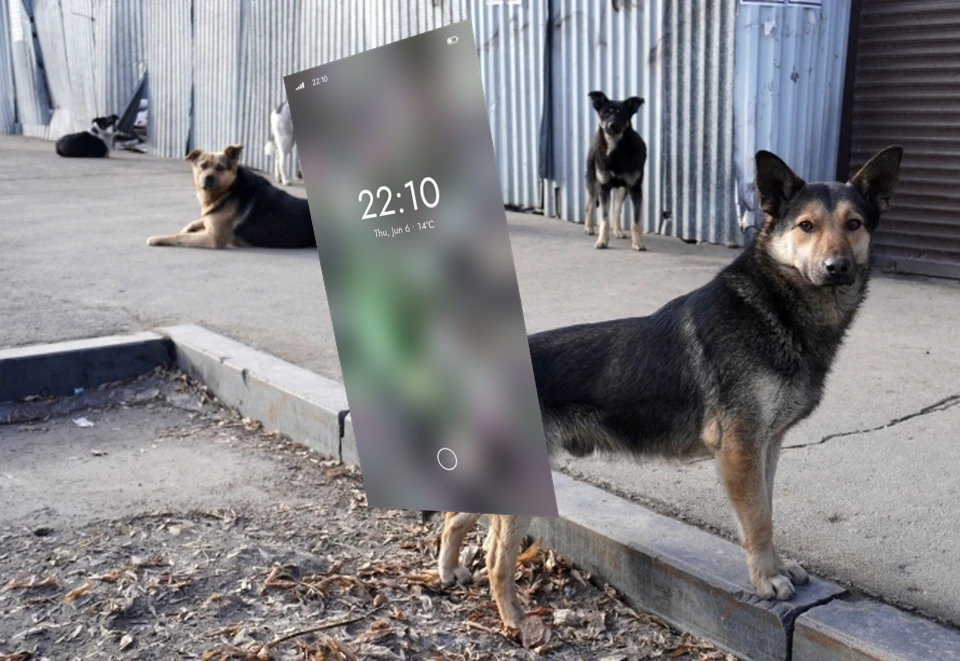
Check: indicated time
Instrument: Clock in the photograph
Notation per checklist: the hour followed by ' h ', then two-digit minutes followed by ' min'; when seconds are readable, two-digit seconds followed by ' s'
22 h 10 min
